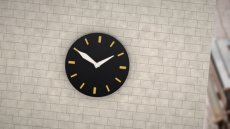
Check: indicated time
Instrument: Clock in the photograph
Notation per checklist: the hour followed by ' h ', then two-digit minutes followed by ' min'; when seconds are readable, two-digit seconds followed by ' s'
1 h 50 min
